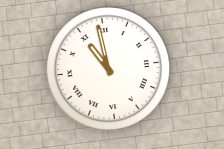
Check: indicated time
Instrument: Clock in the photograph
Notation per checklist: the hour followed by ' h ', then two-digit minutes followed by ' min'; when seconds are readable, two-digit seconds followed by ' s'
10 h 59 min
